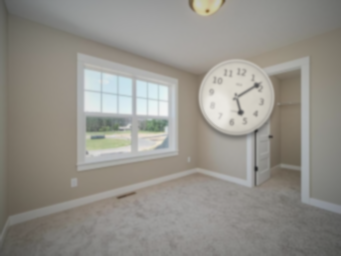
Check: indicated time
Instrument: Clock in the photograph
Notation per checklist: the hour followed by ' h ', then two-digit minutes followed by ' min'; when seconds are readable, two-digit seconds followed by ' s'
5 h 08 min
